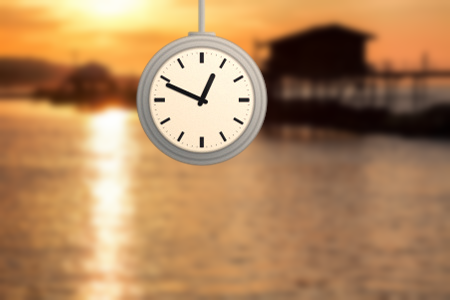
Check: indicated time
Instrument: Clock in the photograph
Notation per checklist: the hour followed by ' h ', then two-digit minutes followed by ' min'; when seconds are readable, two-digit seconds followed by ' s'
12 h 49 min
